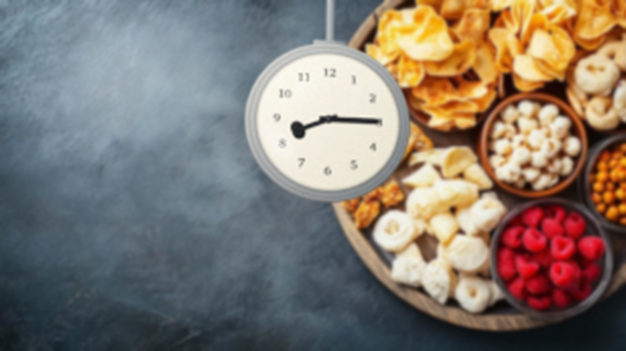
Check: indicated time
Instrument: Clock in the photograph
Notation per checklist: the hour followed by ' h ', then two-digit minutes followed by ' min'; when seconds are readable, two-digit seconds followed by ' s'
8 h 15 min
